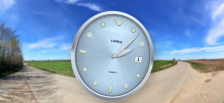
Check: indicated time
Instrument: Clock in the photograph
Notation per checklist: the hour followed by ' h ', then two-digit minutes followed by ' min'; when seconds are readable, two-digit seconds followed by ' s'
2 h 07 min
